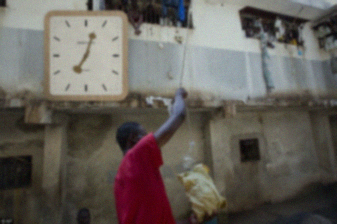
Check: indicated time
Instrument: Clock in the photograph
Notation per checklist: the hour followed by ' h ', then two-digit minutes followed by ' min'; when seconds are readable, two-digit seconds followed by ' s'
7 h 03 min
